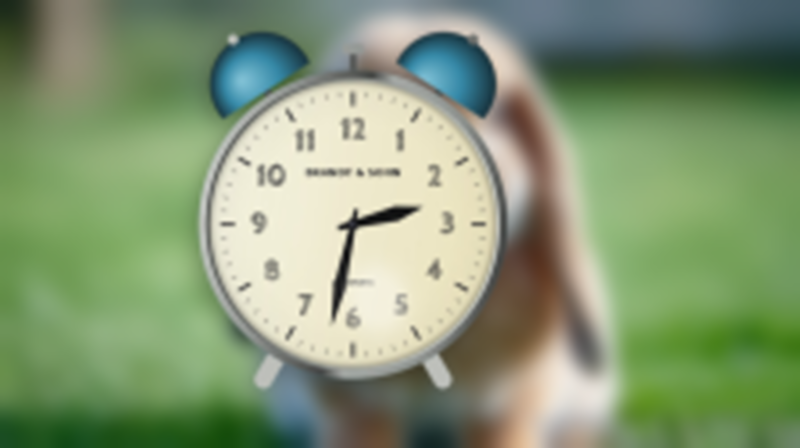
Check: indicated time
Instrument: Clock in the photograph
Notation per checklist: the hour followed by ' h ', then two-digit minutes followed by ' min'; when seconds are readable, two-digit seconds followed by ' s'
2 h 32 min
